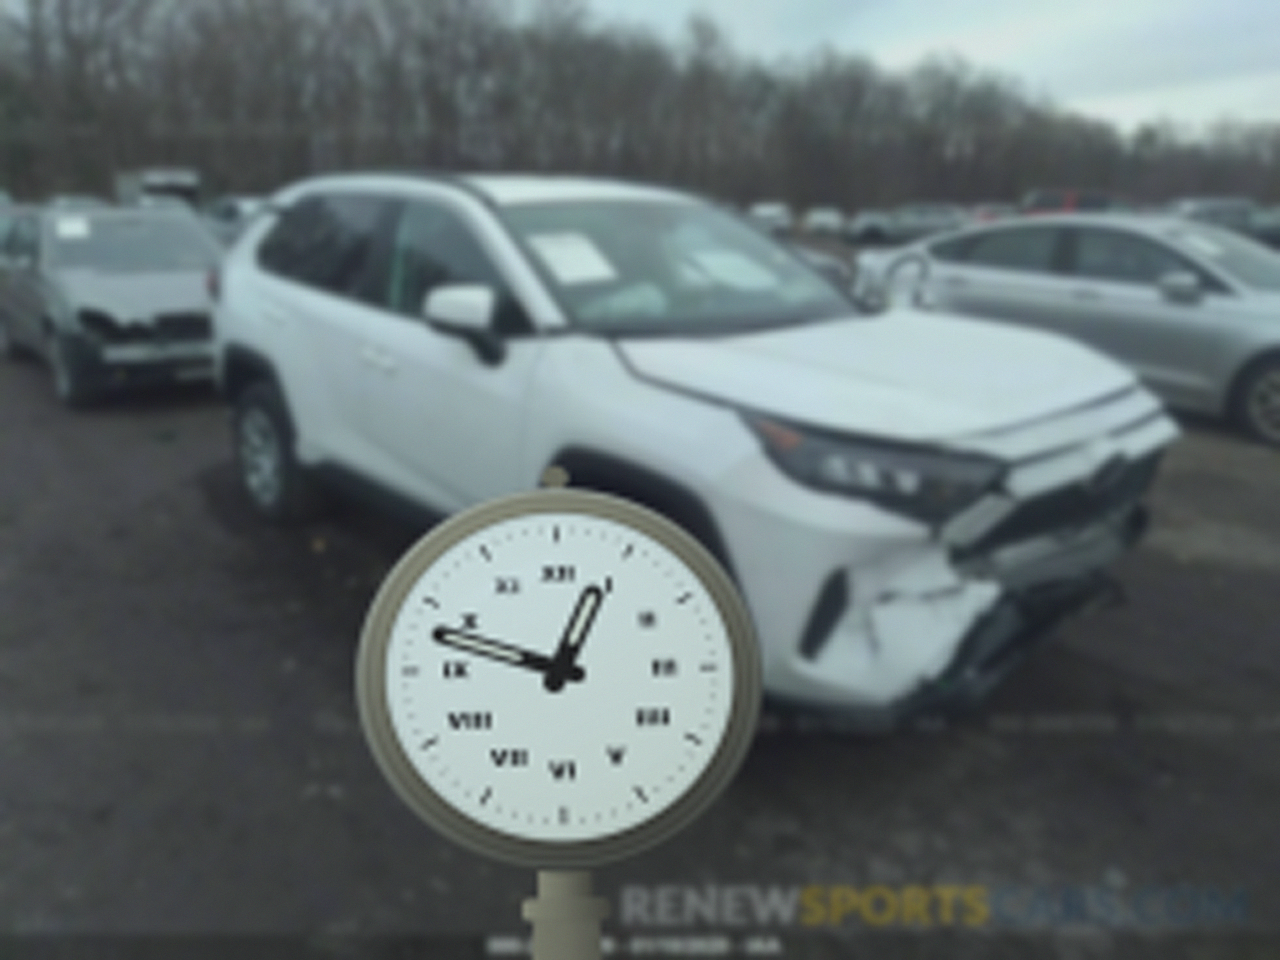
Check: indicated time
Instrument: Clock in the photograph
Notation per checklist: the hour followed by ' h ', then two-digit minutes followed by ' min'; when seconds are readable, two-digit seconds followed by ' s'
12 h 48 min
